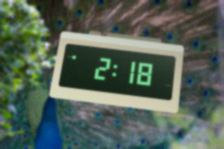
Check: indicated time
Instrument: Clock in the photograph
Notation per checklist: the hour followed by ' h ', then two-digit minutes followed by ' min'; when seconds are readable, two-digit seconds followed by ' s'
2 h 18 min
